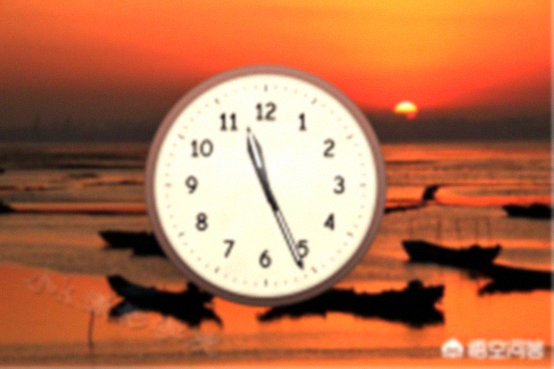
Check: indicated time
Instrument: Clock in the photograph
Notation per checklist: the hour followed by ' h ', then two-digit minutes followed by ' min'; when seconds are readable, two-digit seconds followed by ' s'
11 h 26 min
